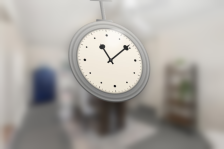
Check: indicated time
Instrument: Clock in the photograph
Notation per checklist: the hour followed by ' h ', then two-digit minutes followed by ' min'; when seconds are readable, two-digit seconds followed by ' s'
11 h 09 min
